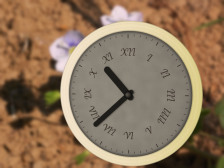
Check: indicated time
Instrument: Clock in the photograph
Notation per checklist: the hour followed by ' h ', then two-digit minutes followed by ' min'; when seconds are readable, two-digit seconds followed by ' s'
10 h 38 min
